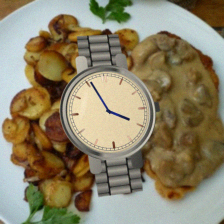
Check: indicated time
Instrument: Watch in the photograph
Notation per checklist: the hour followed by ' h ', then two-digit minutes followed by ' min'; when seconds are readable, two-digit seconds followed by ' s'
3 h 56 min
